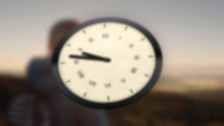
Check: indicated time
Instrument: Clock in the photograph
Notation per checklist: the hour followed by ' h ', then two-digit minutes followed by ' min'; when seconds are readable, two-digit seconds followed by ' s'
9 h 47 min
